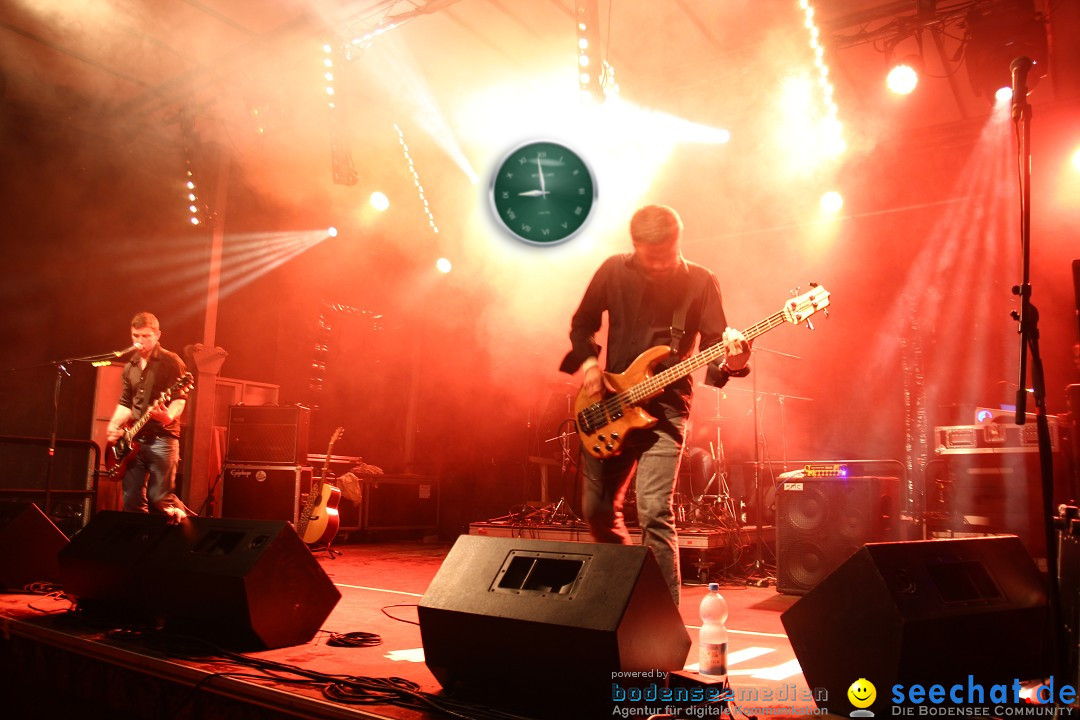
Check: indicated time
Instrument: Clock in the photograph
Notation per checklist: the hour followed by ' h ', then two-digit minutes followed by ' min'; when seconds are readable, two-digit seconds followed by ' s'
8 h 59 min
